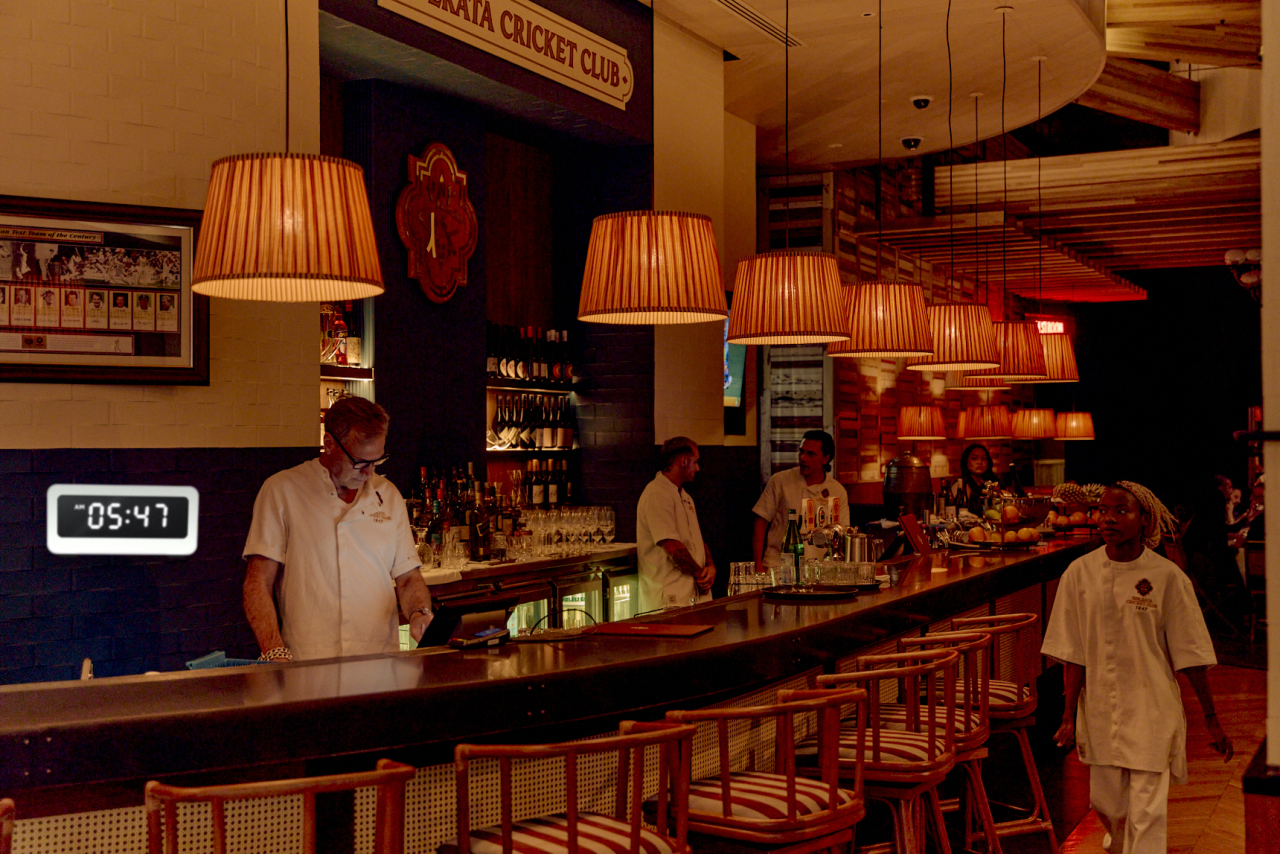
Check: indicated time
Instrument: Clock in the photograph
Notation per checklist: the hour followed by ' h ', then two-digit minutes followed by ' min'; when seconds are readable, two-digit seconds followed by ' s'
5 h 47 min
